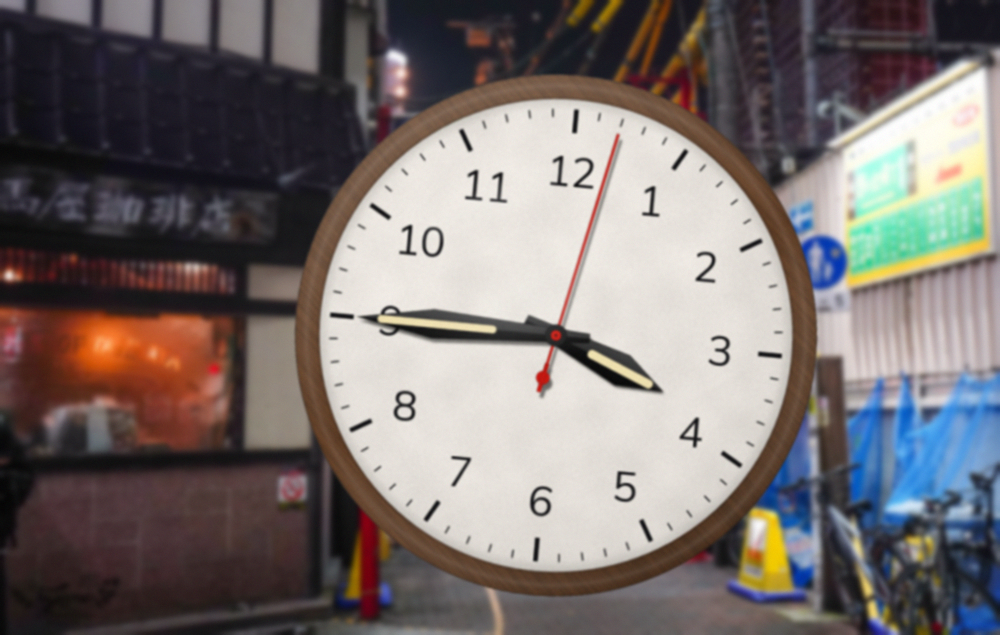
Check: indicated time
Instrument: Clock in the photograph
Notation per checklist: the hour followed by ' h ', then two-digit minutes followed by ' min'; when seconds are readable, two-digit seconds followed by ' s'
3 h 45 min 02 s
